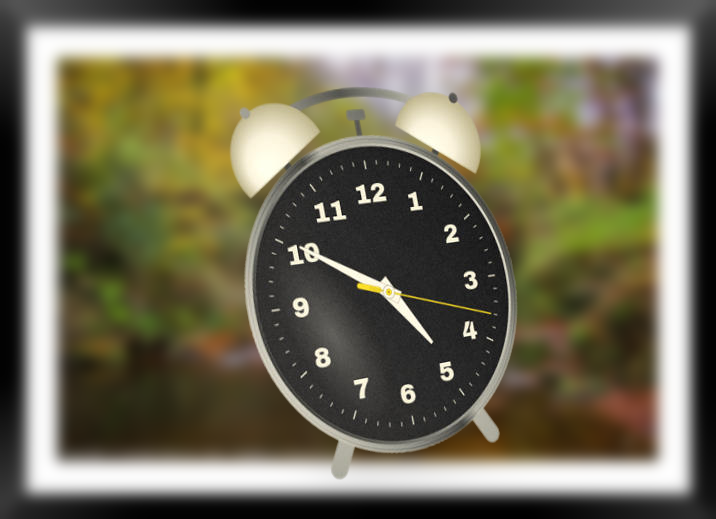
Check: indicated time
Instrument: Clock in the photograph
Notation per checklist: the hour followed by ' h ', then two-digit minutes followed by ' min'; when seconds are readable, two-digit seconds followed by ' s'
4 h 50 min 18 s
